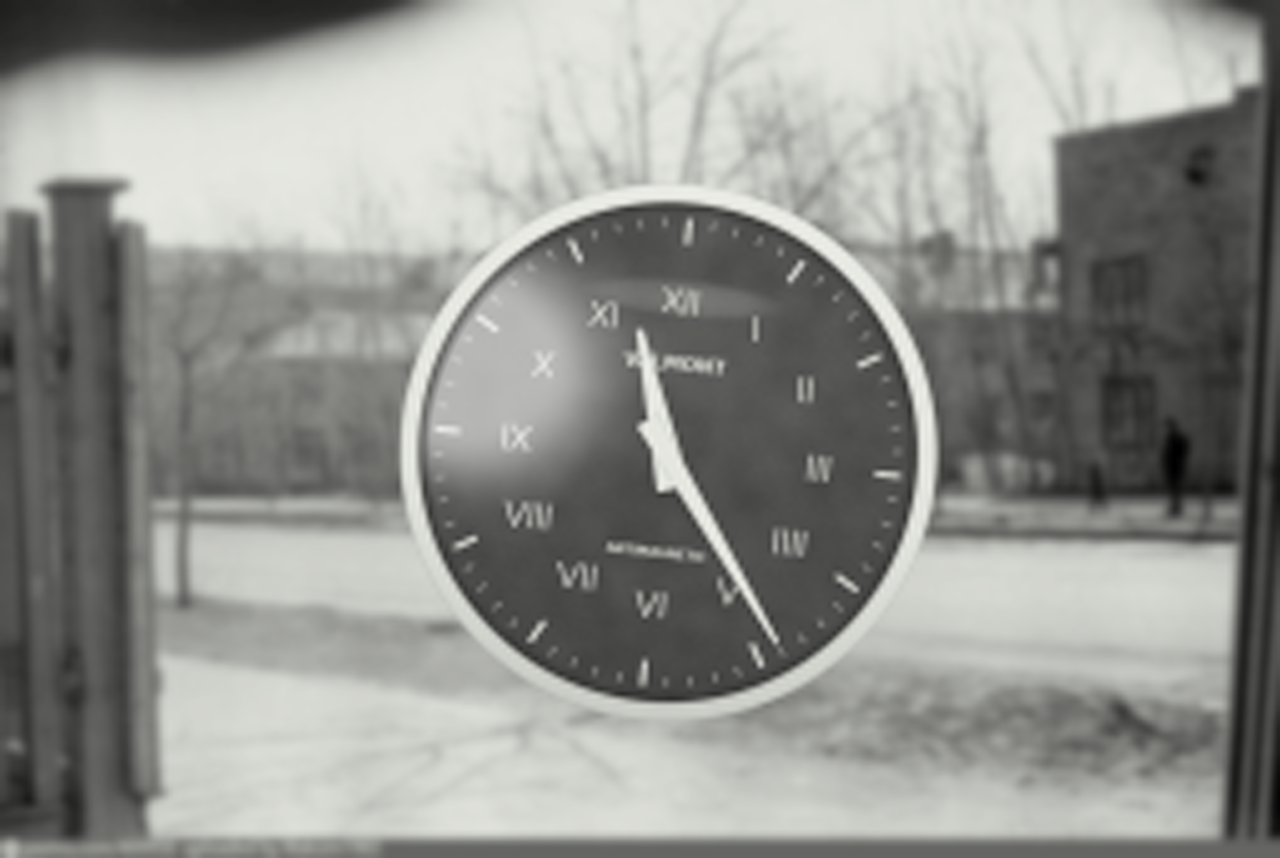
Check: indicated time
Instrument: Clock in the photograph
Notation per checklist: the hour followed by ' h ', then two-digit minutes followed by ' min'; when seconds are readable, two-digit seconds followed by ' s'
11 h 24 min
